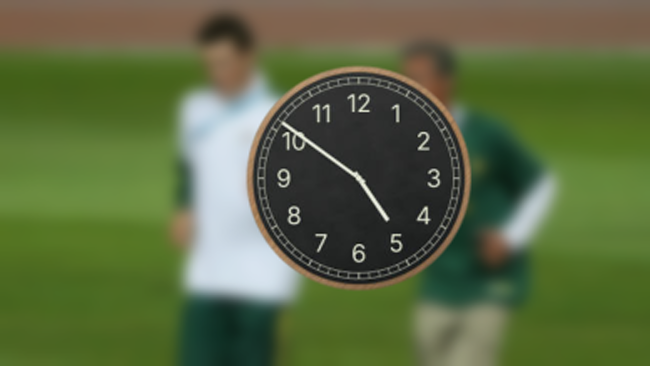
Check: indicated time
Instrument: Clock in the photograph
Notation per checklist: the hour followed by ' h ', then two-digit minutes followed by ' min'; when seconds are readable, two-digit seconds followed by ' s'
4 h 51 min
